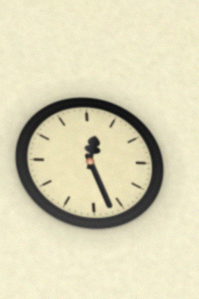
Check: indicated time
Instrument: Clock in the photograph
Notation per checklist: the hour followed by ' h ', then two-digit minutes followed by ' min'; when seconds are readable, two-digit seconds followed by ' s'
12 h 27 min
